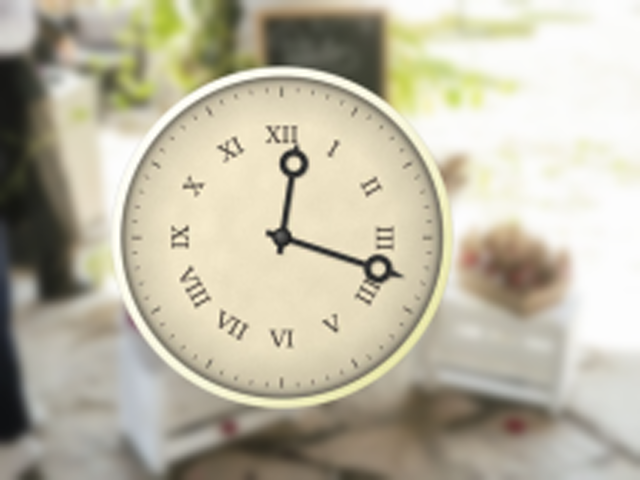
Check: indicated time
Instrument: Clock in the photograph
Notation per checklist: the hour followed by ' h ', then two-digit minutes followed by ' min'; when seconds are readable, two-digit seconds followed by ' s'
12 h 18 min
